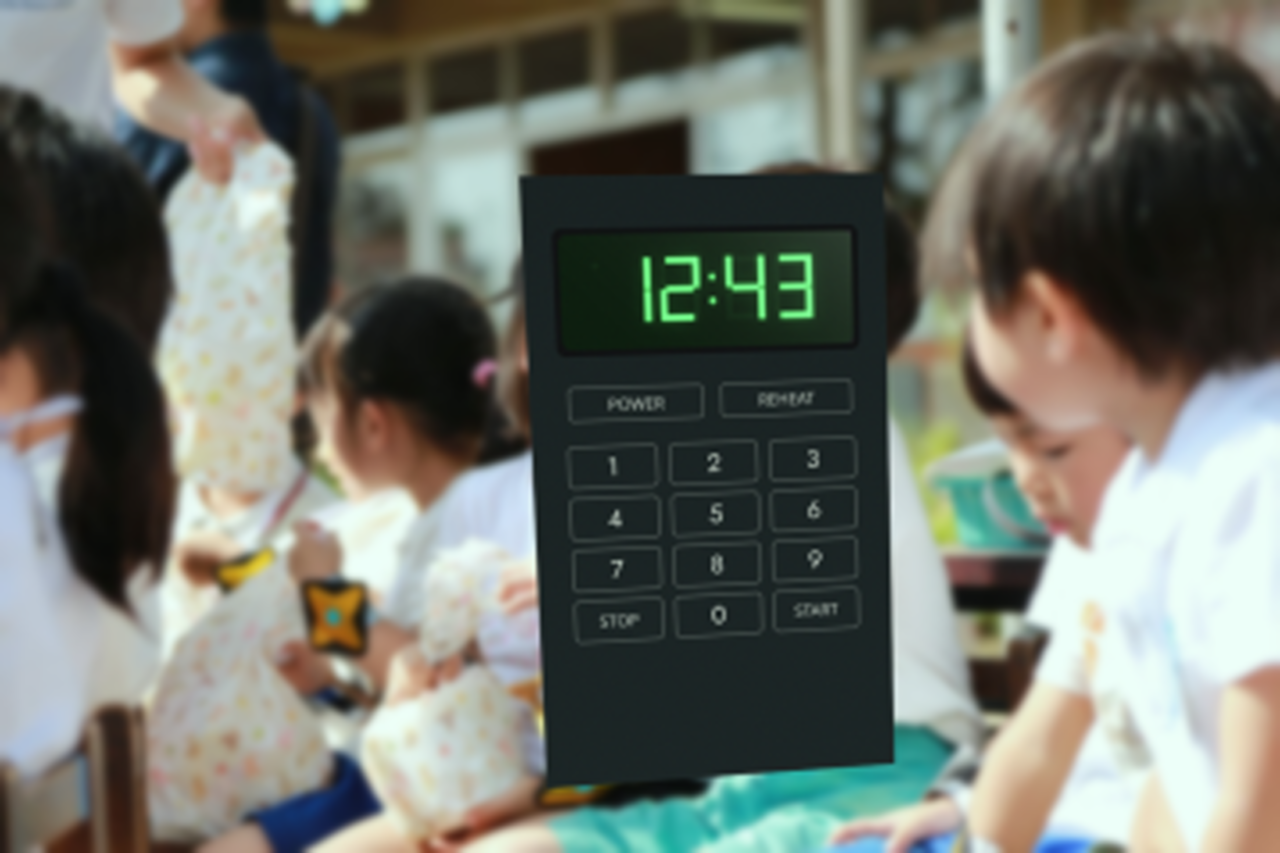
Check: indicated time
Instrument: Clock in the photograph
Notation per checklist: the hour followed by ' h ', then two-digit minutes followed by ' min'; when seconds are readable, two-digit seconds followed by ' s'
12 h 43 min
